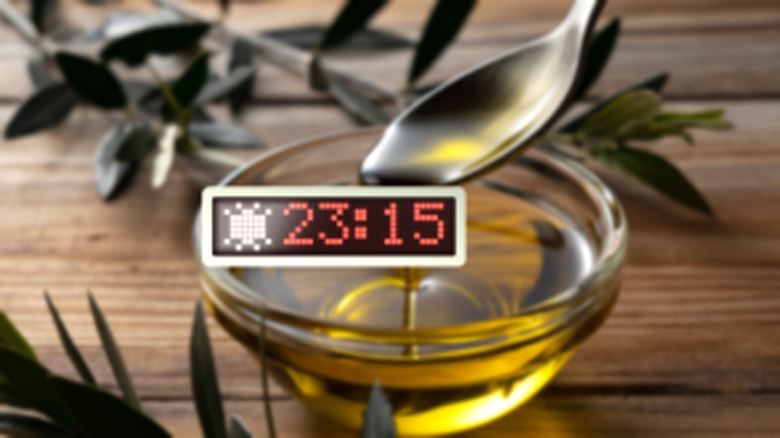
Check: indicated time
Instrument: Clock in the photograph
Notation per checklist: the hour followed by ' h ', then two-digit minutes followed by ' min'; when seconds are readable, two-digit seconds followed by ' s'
23 h 15 min
